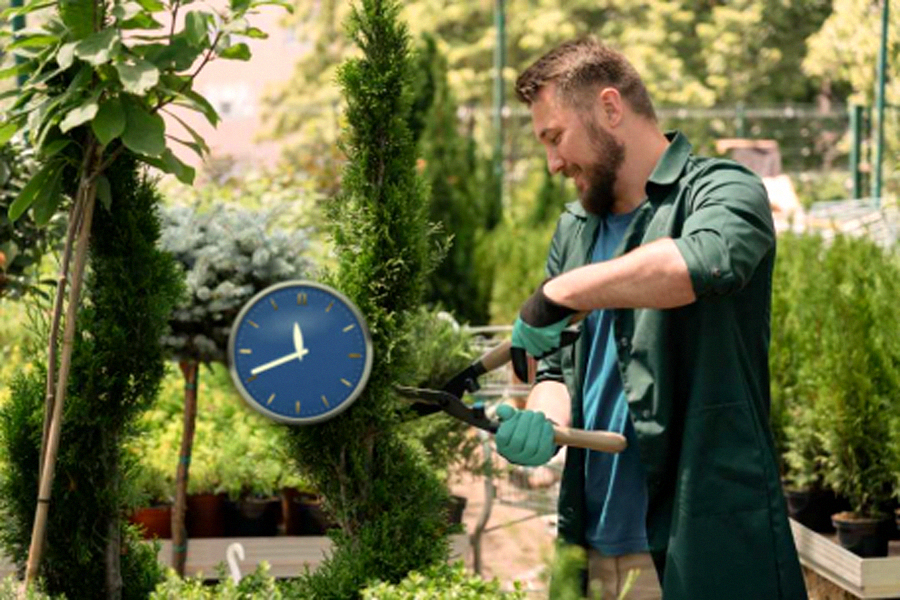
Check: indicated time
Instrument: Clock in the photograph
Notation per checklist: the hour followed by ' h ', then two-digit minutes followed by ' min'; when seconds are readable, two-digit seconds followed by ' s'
11 h 41 min
